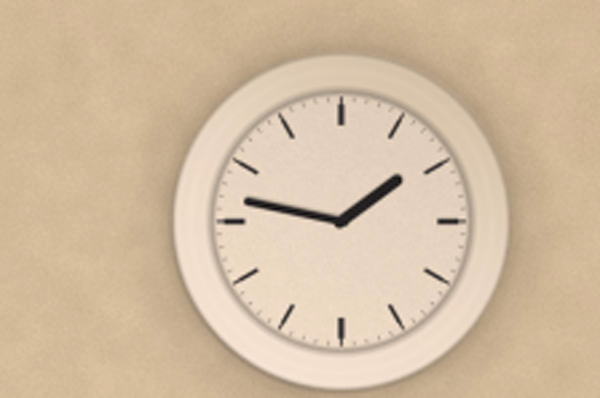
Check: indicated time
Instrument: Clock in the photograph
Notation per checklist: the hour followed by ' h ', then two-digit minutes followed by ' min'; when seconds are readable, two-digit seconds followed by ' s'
1 h 47 min
